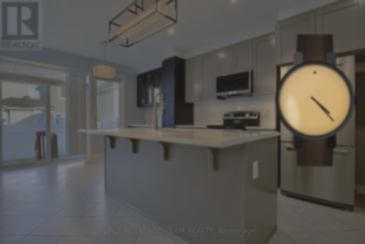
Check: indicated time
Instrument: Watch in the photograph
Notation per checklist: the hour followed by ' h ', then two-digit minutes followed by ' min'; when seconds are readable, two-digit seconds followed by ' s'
4 h 23 min
